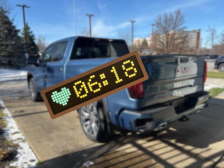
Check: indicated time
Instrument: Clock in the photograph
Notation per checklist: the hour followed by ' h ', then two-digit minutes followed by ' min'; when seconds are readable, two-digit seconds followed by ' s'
6 h 18 min
